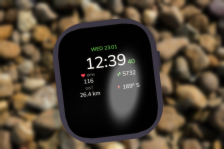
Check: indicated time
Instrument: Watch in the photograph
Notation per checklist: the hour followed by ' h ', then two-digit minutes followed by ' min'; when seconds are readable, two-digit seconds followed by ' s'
12 h 39 min
